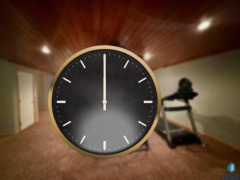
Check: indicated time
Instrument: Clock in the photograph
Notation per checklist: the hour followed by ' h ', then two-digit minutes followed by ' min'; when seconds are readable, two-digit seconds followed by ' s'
12 h 00 min
